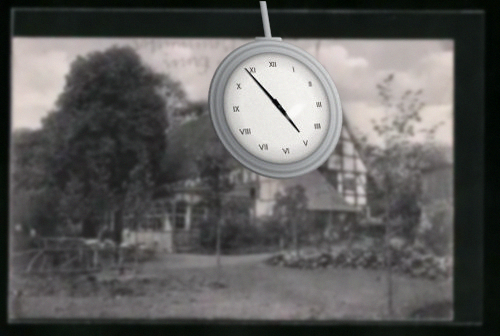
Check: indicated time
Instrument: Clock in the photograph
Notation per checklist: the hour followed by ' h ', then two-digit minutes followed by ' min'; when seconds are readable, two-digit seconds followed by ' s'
4 h 54 min
